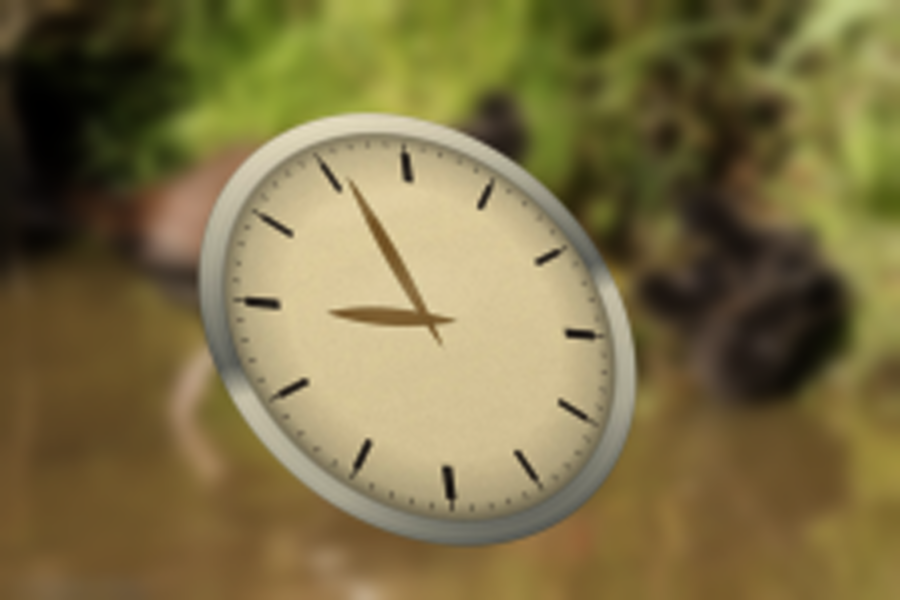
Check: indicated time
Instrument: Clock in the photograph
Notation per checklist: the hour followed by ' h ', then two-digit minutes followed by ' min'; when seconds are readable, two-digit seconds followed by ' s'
8 h 56 min
